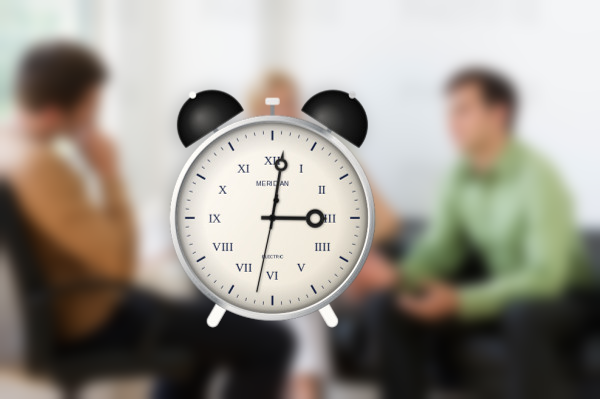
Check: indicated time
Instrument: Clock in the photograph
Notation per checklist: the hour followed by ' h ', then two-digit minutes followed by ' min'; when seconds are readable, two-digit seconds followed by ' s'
3 h 01 min 32 s
